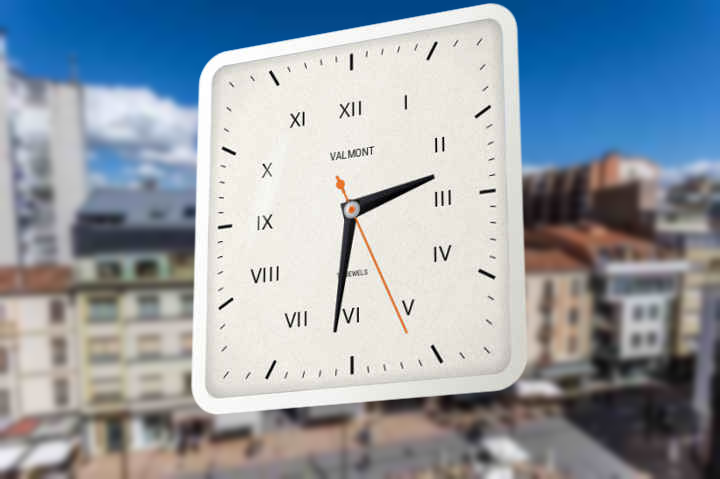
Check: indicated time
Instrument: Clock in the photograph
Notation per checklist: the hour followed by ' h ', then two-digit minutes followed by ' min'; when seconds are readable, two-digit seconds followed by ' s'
2 h 31 min 26 s
